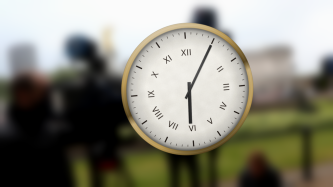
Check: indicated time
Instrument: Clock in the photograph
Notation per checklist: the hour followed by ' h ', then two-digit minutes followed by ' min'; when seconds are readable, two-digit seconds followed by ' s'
6 h 05 min
